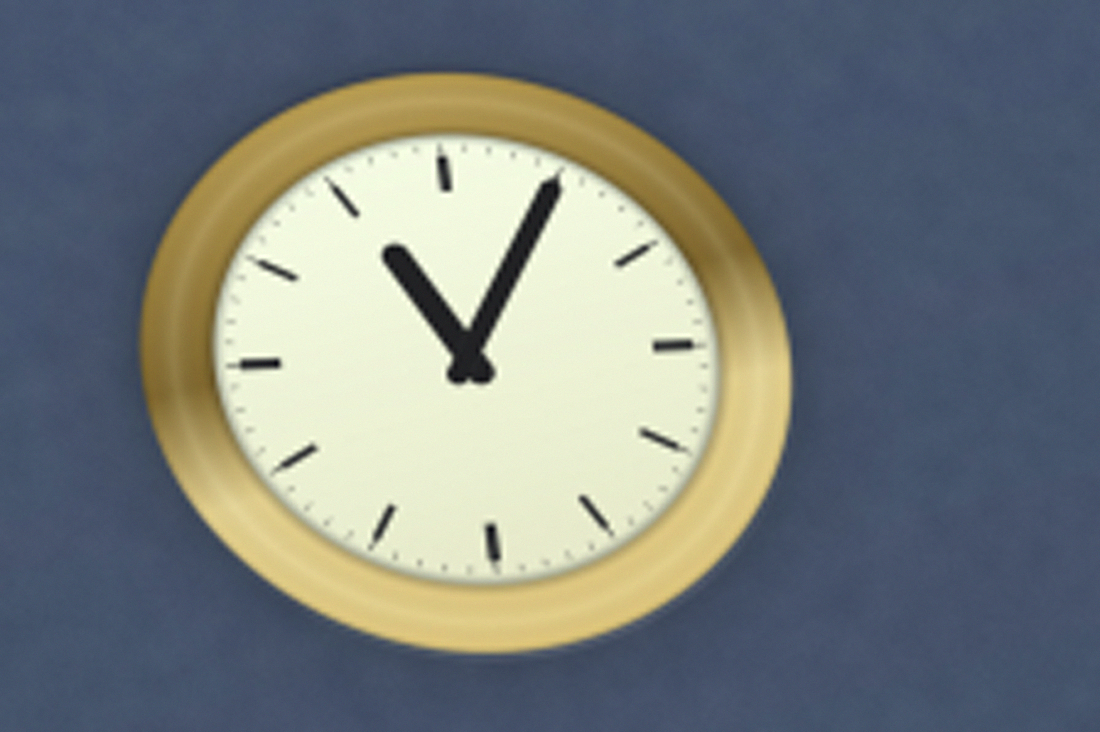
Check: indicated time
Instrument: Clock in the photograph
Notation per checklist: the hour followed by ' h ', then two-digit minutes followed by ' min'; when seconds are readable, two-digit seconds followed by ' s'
11 h 05 min
